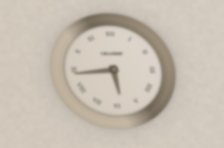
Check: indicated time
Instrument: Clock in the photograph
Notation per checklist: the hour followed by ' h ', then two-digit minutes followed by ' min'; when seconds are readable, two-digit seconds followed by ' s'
5 h 44 min
